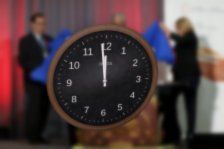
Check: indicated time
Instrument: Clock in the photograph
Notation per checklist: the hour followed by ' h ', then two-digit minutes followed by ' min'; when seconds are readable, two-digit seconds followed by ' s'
11 h 59 min
